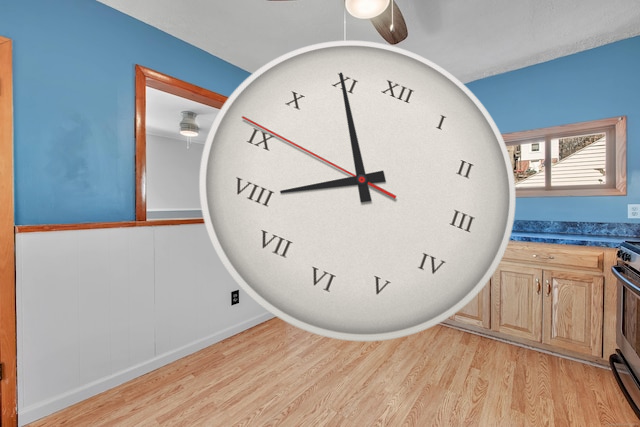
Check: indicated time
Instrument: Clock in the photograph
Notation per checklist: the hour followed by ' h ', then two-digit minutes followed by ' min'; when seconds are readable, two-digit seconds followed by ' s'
7 h 54 min 46 s
